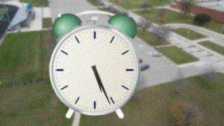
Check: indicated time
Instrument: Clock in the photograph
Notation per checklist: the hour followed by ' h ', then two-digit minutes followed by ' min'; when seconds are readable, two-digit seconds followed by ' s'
5 h 26 min
